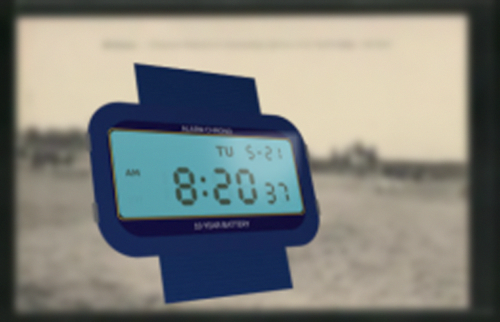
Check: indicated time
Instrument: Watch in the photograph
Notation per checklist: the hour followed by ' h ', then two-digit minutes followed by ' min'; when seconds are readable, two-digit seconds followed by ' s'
8 h 20 min 37 s
